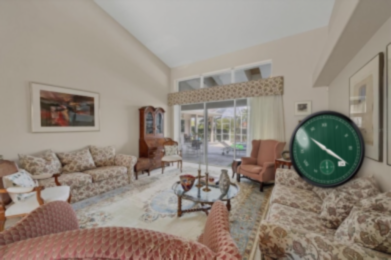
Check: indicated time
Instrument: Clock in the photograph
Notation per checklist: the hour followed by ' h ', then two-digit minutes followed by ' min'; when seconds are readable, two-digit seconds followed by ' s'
10 h 21 min
